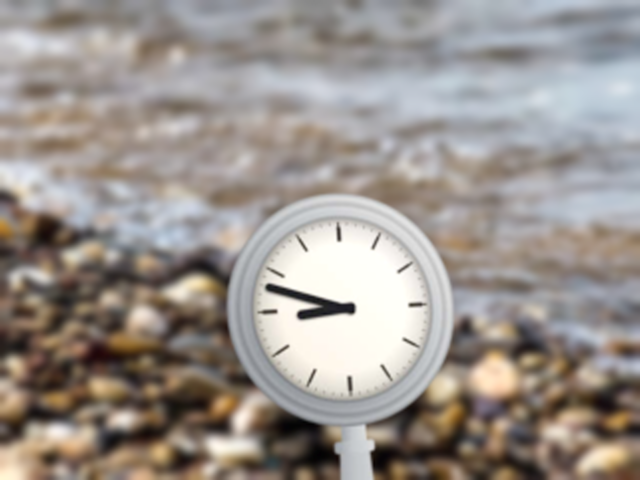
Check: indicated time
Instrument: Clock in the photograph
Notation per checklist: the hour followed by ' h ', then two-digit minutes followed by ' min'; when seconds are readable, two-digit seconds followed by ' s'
8 h 48 min
